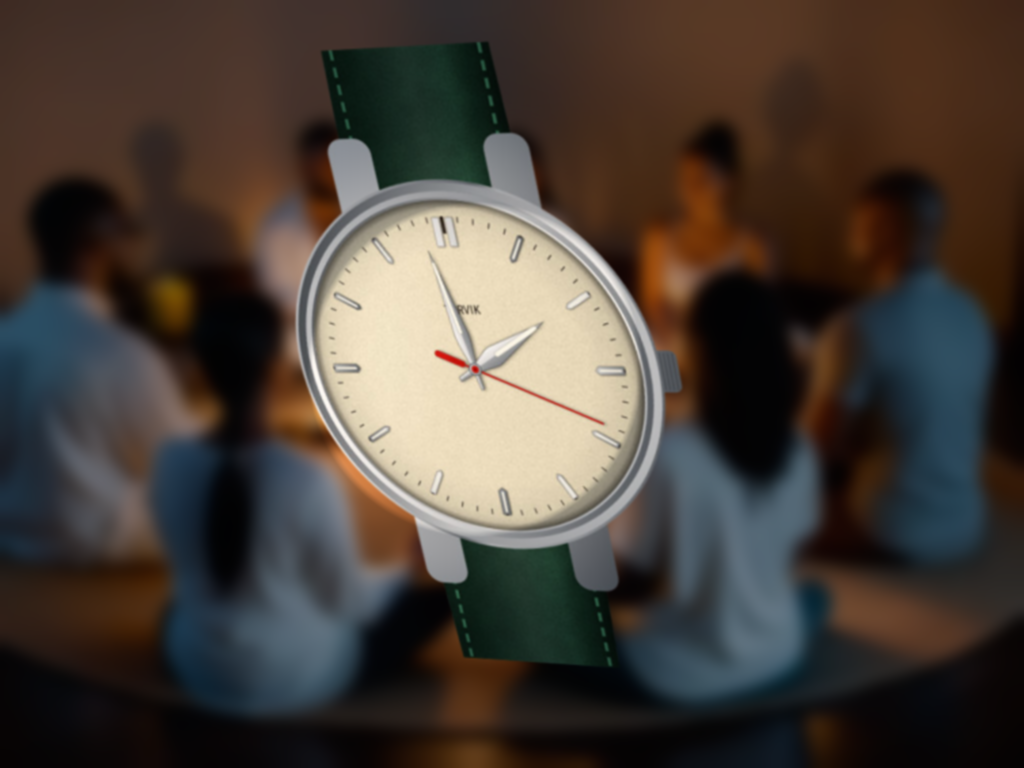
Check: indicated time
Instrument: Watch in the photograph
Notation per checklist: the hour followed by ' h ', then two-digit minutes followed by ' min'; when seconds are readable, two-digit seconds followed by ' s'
1 h 58 min 19 s
